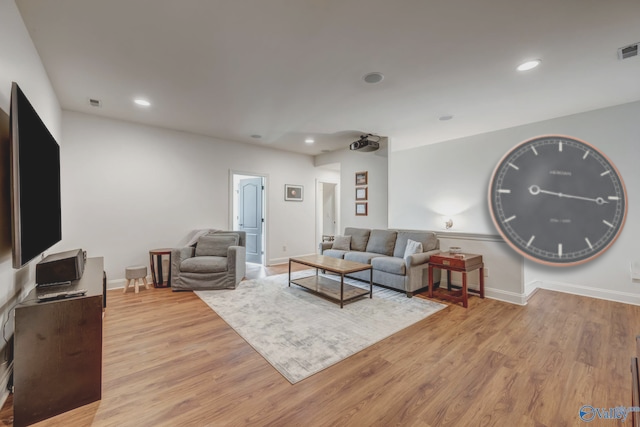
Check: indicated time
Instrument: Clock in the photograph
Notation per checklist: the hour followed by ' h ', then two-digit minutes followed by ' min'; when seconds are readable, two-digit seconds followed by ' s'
9 h 16 min
